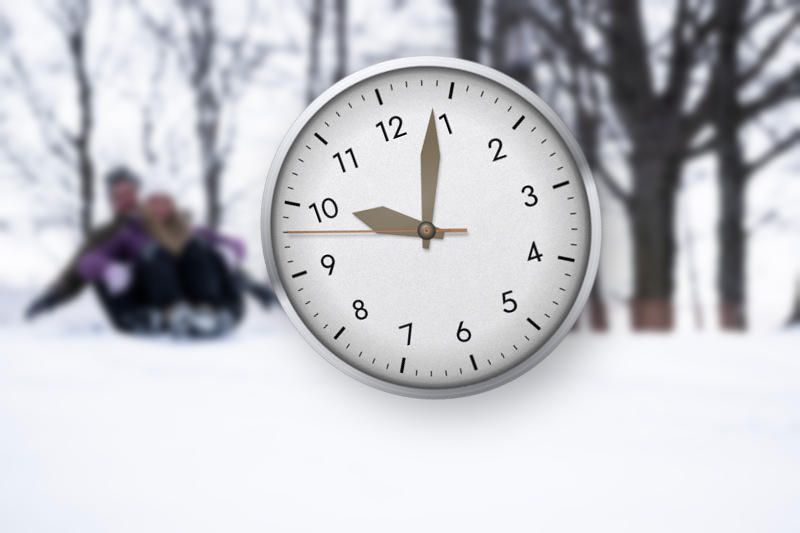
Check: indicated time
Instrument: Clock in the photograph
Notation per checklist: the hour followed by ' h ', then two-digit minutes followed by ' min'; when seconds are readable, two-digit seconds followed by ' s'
10 h 03 min 48 s
